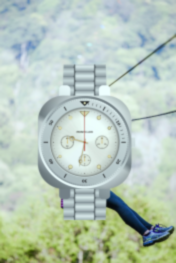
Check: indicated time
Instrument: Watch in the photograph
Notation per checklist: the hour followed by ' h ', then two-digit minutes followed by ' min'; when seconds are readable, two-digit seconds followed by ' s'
9 h 32 min
